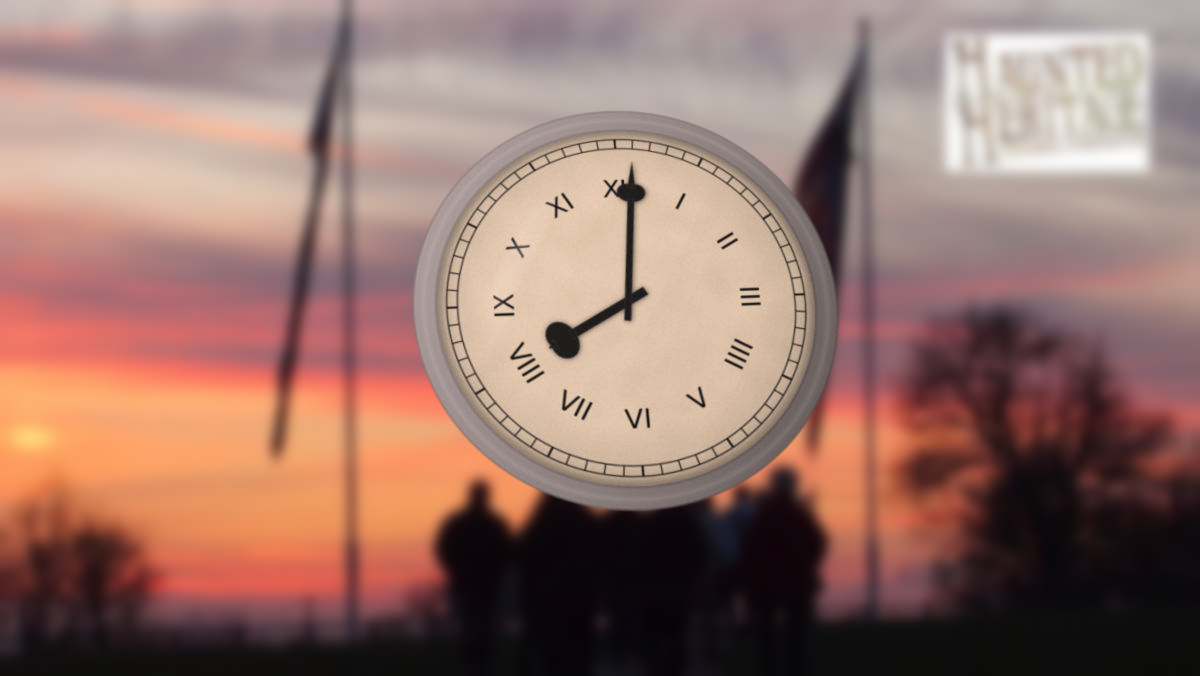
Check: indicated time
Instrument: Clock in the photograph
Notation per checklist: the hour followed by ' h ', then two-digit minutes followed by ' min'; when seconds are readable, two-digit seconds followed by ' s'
8 h 01 min
